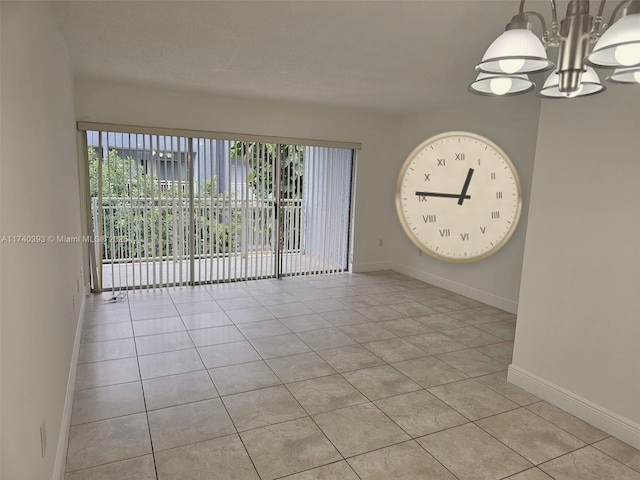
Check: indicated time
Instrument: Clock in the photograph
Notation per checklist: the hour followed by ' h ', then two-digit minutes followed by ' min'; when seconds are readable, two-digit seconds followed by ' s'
12 h 46 min
